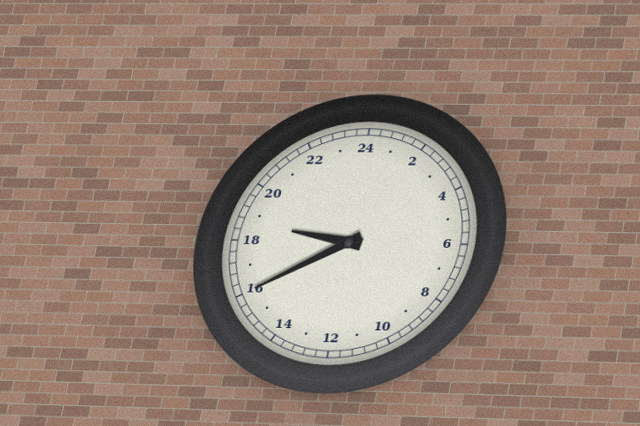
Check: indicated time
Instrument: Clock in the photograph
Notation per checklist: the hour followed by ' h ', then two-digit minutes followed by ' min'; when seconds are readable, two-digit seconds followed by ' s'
18 h 40 min
